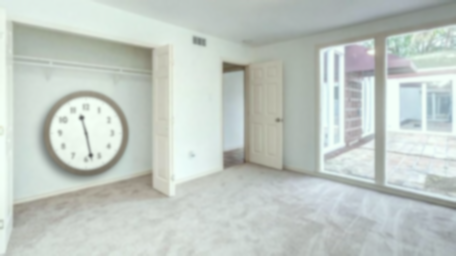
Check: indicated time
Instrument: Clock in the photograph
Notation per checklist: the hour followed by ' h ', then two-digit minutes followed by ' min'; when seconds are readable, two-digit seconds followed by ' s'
11 h 28 min
